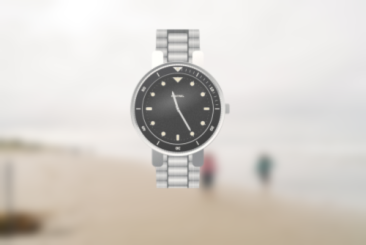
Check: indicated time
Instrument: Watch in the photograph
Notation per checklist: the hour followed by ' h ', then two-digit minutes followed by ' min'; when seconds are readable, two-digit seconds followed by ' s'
11 h 25 min
